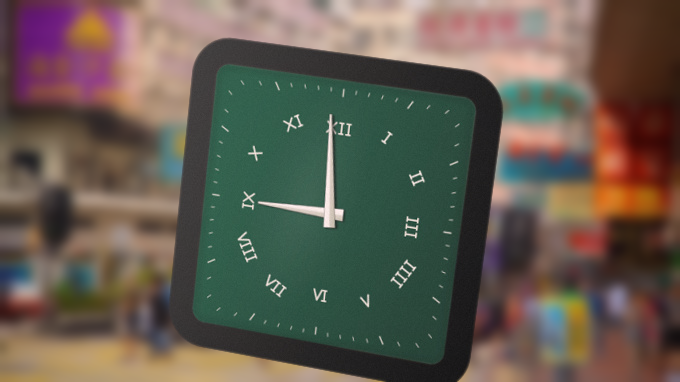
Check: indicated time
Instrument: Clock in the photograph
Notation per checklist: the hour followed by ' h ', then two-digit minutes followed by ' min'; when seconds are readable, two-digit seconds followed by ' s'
8 h 59 min
